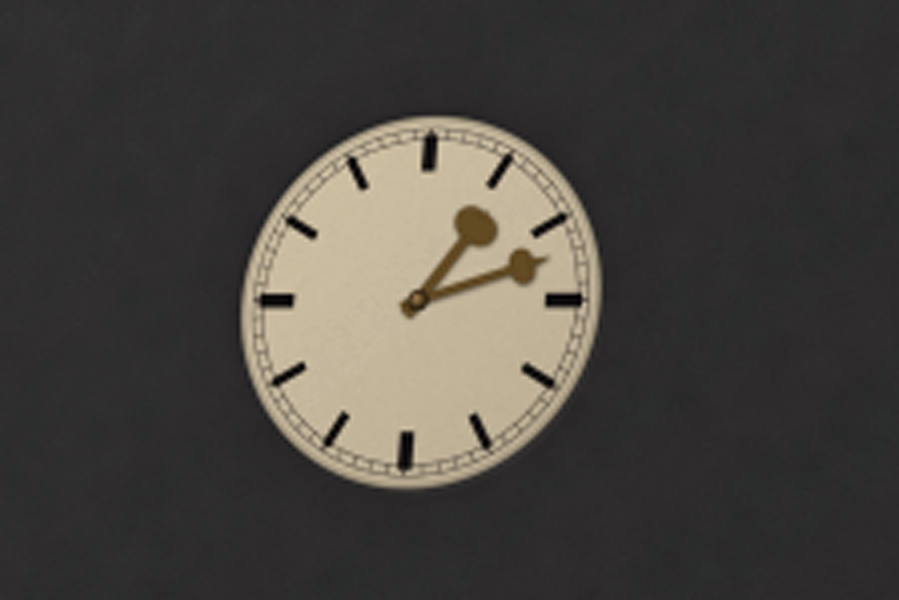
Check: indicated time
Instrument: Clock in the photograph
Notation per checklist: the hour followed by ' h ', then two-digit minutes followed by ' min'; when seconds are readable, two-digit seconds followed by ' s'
1 h 12 min
